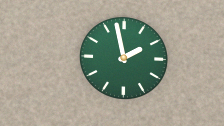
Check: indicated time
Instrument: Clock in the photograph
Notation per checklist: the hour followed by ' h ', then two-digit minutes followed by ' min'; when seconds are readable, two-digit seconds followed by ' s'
1 h 58 min
